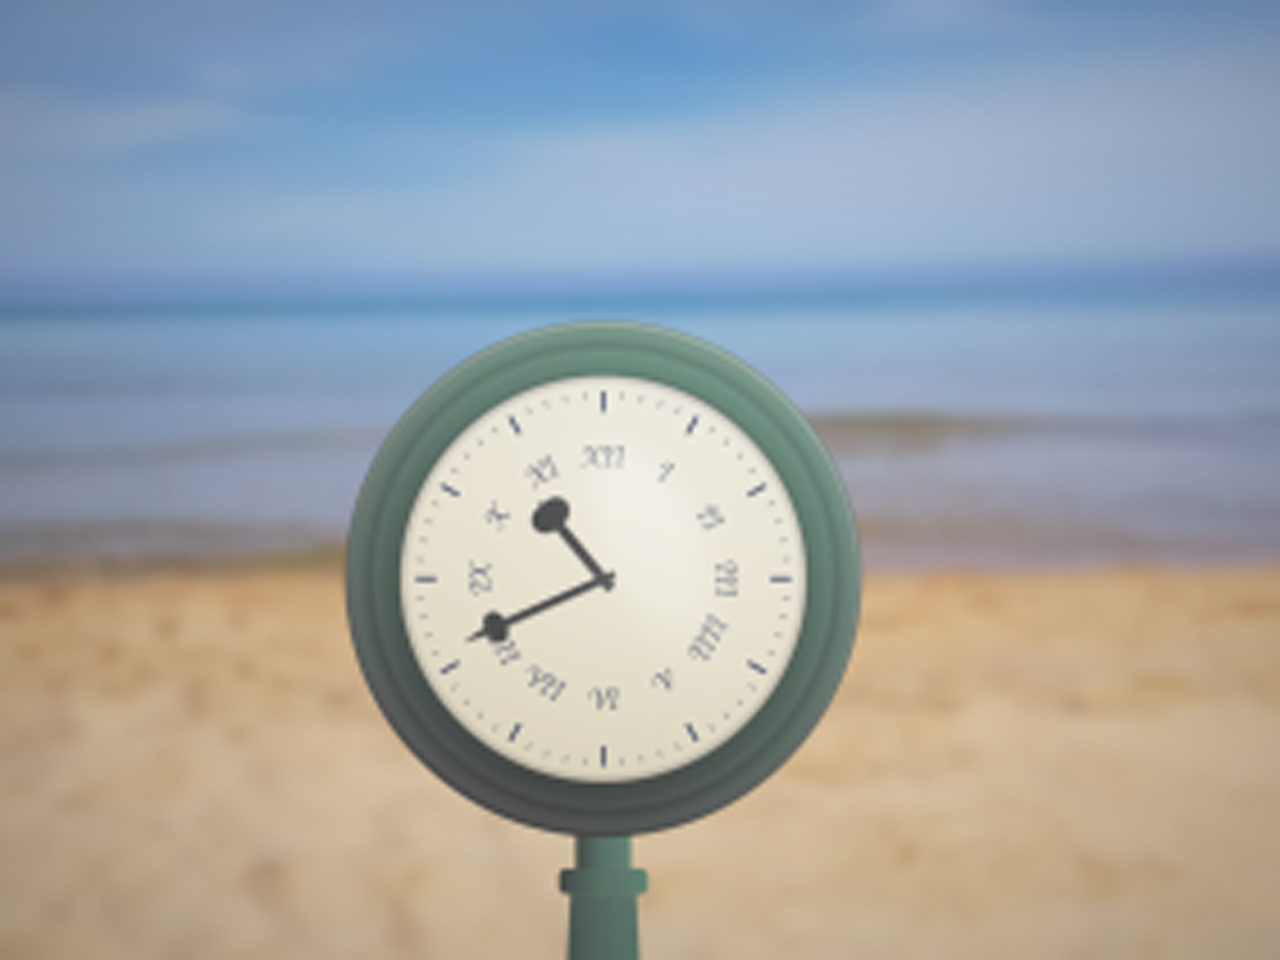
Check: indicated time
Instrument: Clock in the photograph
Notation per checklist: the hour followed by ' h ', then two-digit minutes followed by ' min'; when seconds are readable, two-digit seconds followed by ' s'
10 h 41 min
